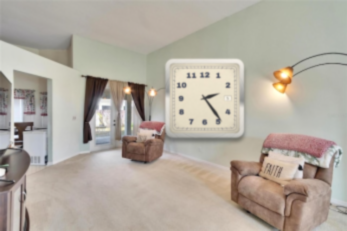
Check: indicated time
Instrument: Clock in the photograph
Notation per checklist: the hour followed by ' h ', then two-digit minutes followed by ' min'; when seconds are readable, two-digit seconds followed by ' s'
2 h 24 min
